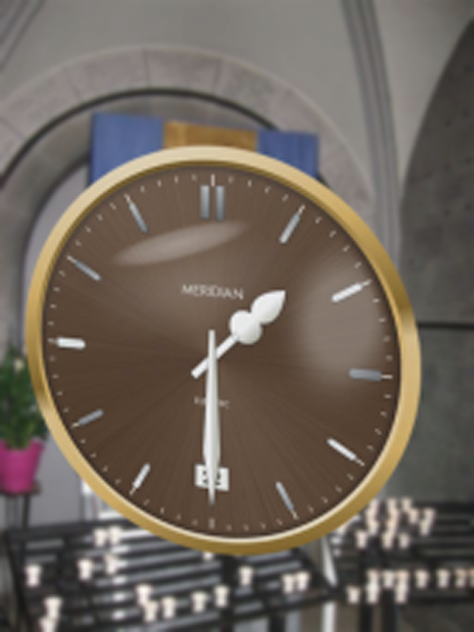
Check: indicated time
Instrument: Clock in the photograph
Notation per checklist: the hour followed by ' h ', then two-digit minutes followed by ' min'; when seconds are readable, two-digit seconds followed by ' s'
1 h 30 min
